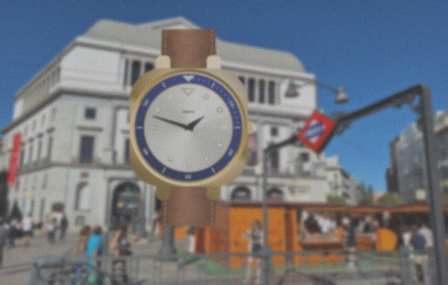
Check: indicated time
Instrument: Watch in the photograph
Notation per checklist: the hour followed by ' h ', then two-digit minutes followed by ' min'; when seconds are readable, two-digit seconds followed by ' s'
1 h 48 min
